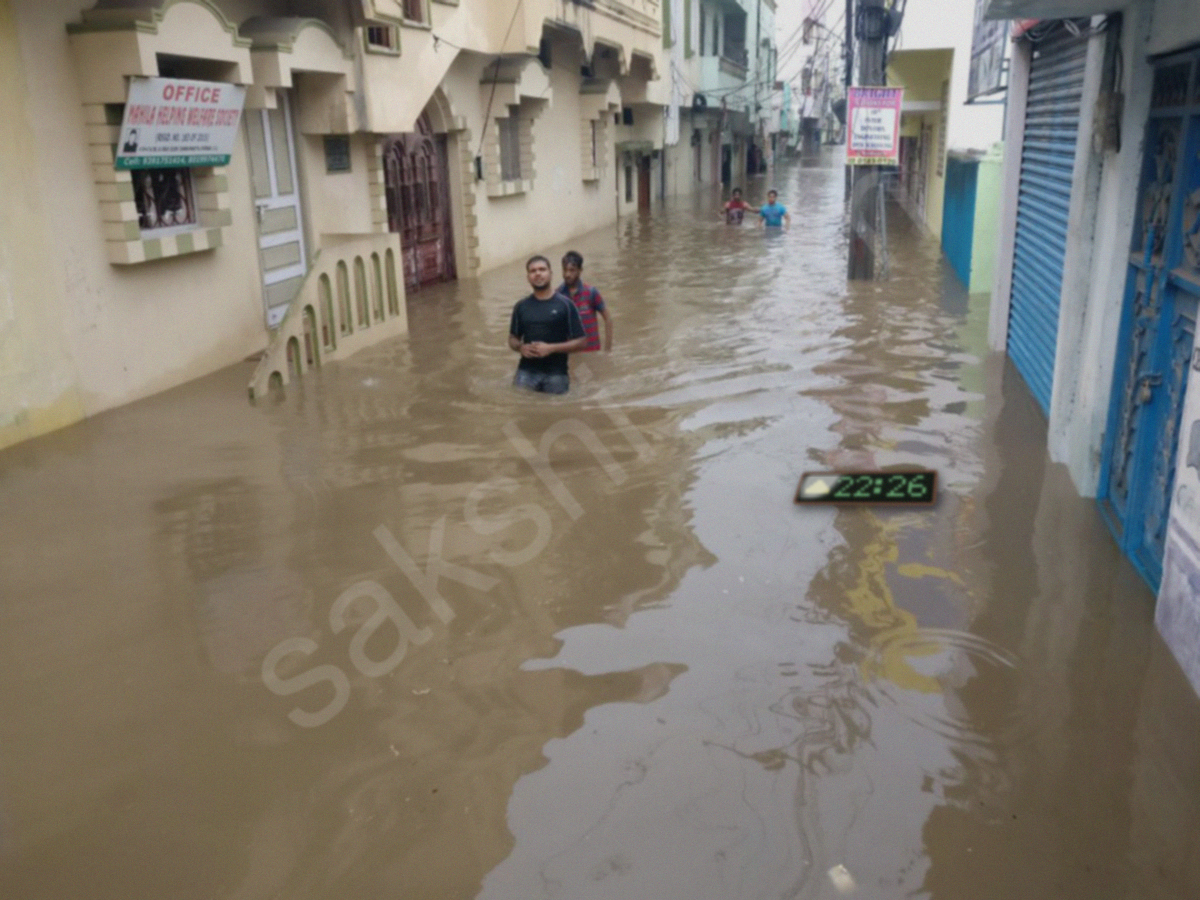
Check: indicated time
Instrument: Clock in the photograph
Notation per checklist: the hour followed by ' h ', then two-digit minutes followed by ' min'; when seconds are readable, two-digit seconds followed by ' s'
22 h 26 min
